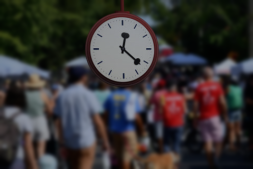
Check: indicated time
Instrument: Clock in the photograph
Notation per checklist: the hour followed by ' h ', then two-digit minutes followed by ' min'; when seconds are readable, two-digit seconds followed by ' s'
12 h 22 min
